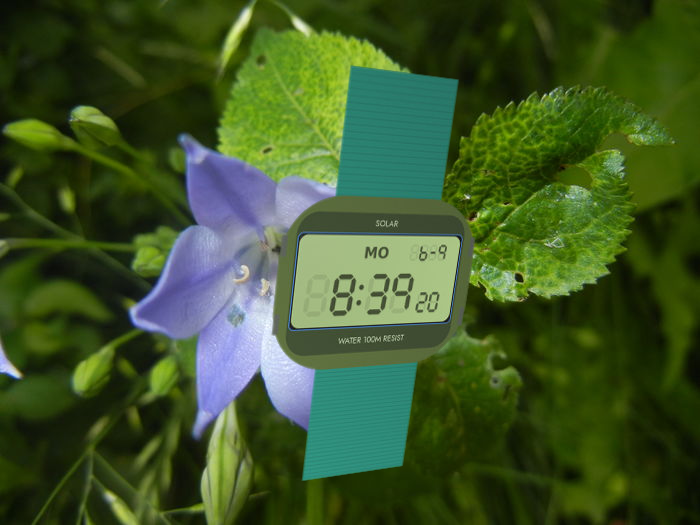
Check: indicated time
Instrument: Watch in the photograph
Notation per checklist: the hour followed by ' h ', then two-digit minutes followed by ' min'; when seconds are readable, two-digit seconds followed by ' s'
8 h 39 min 20 s
